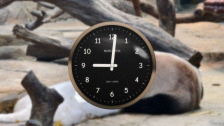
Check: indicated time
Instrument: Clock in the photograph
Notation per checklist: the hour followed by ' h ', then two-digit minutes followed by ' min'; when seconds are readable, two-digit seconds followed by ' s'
9 h 01 min
